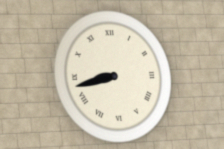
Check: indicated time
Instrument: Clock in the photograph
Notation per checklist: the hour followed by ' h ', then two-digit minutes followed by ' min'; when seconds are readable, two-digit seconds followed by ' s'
8 h 43 min
